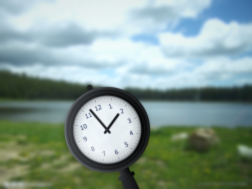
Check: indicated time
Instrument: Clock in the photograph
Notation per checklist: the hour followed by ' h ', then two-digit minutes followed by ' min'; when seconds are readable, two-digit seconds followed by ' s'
1 h 57 min
